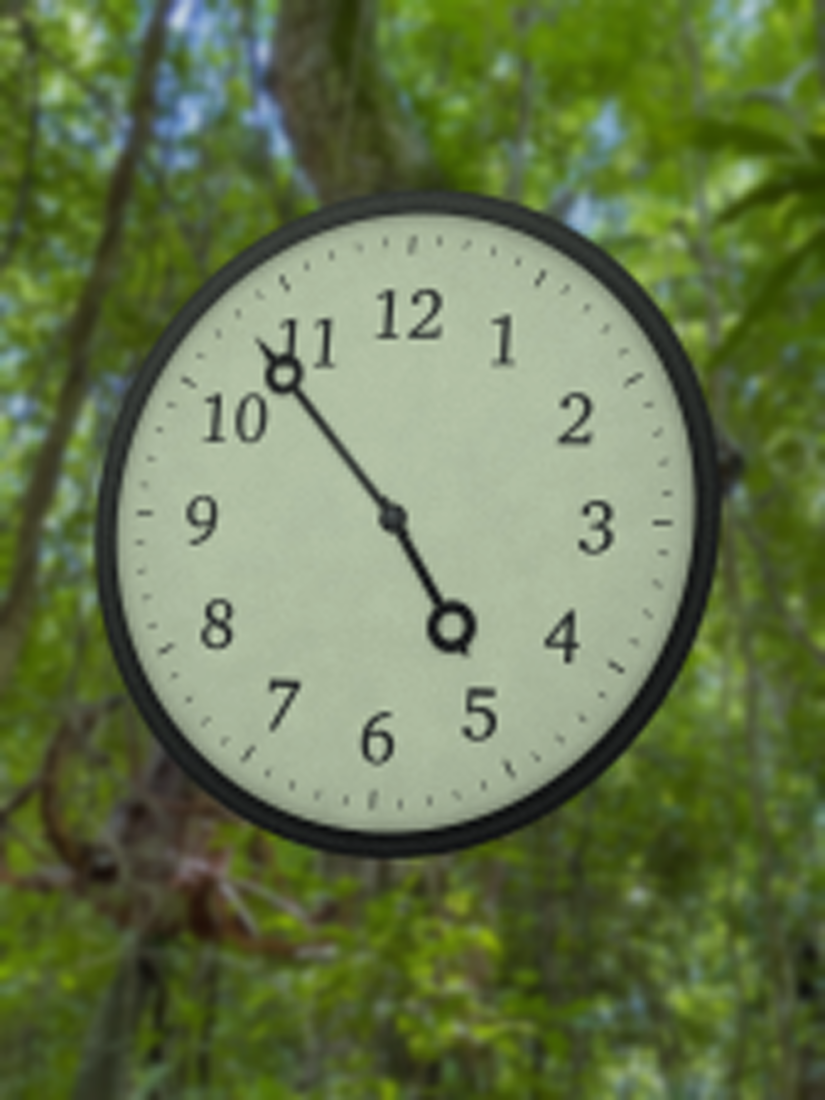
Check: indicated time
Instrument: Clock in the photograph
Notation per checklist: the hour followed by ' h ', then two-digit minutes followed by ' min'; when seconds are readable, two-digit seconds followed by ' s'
4 h 53 min
